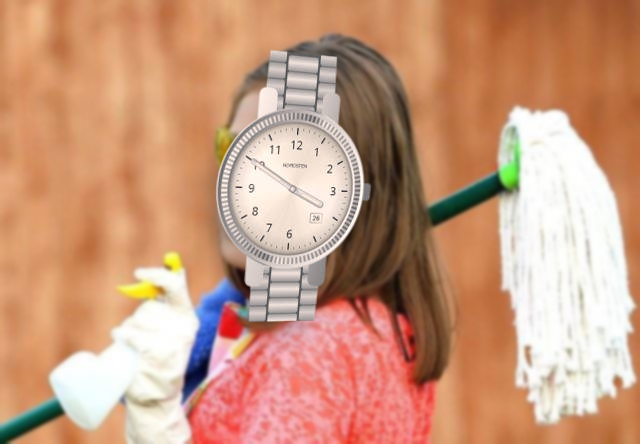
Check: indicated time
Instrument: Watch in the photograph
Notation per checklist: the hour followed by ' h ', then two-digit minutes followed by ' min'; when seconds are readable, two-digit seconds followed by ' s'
3 h 50 min
